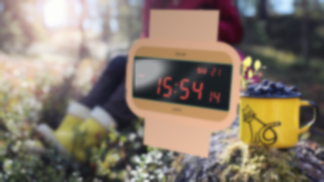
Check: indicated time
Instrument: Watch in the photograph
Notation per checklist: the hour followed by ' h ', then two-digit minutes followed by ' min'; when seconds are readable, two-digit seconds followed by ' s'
15 h 54 min
